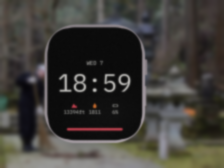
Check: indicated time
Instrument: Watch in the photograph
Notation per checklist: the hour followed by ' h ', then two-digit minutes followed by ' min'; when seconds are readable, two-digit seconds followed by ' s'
18 h 59 min
